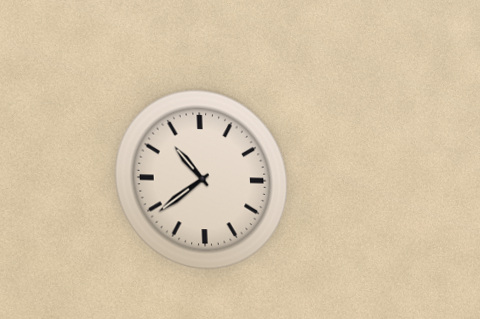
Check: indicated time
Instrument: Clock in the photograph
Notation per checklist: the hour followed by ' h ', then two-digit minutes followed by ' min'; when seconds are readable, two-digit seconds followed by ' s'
10 h 39 min
